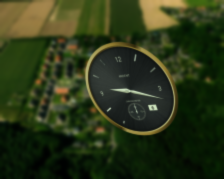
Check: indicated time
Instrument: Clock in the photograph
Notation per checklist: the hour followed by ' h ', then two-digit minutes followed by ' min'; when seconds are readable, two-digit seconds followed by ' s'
9 h 18 min
